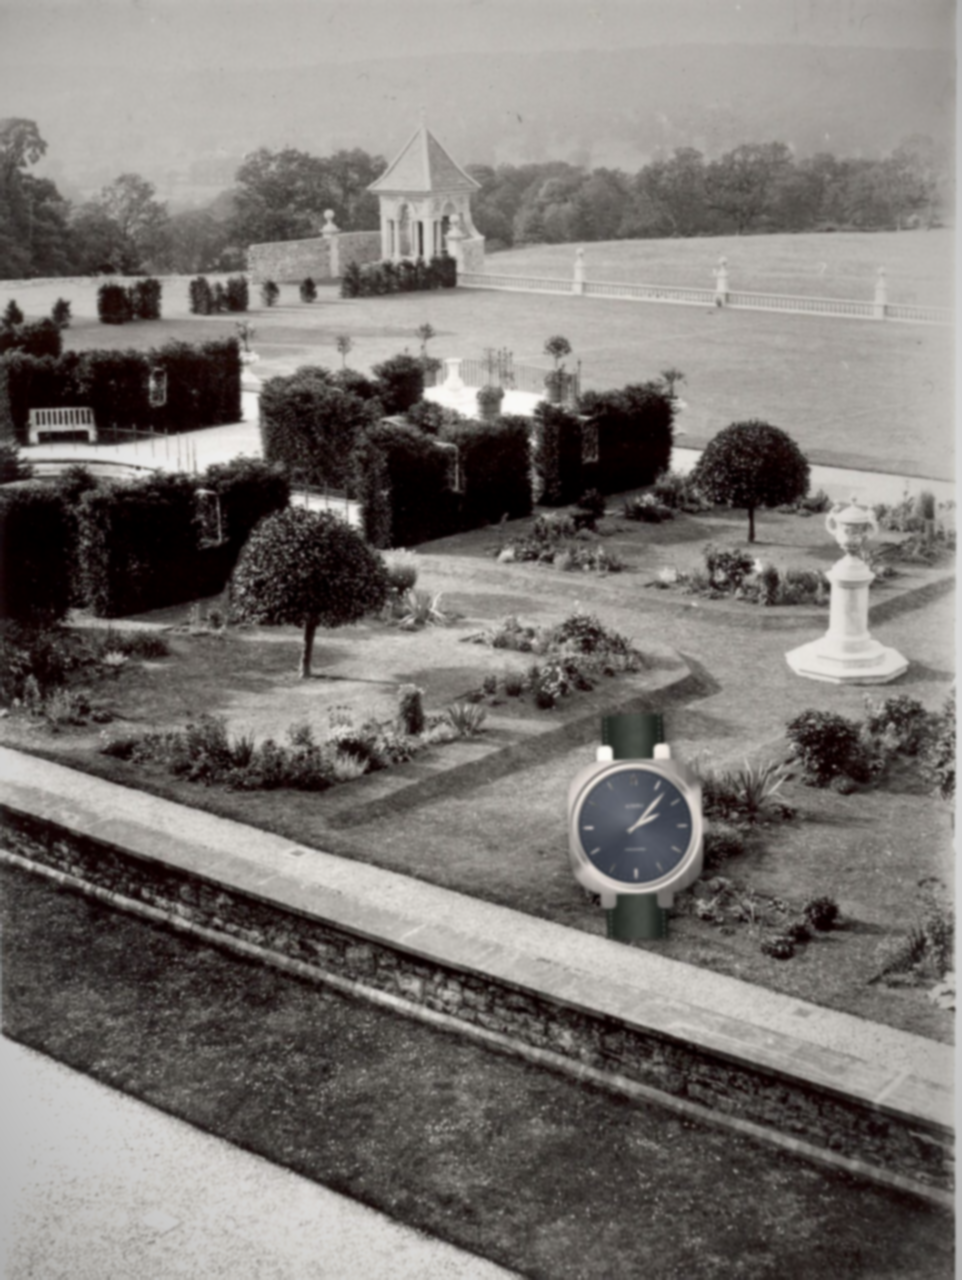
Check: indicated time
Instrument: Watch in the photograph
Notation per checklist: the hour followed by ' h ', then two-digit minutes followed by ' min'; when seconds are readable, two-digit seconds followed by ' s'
2 h 07 min
